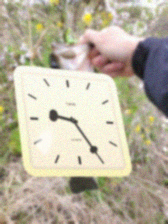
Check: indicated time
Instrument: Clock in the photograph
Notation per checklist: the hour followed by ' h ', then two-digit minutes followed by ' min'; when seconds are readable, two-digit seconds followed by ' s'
9 h 25 min
